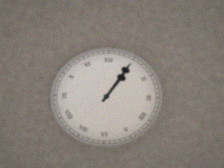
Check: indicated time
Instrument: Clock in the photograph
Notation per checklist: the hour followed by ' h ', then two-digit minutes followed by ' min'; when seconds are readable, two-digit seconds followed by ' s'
1 h 05 min
